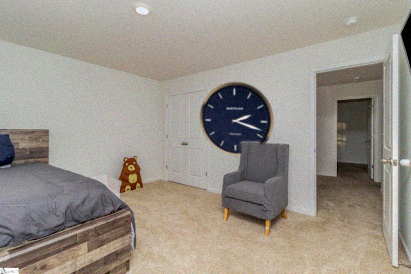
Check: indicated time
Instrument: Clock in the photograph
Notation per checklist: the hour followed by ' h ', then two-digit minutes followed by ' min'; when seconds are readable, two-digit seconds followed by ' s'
2 h 18 min
